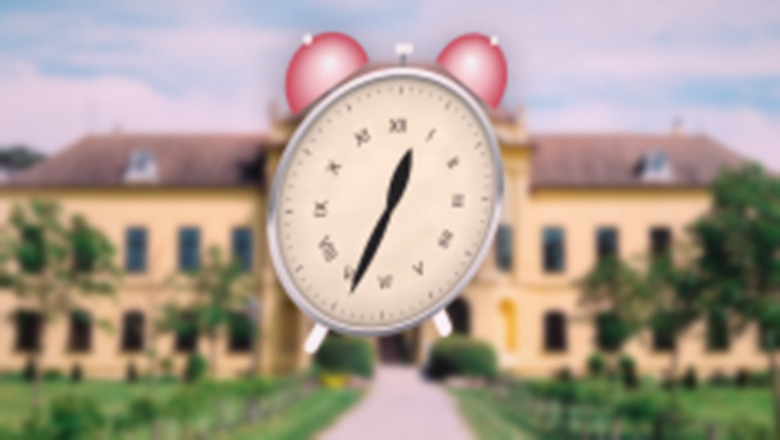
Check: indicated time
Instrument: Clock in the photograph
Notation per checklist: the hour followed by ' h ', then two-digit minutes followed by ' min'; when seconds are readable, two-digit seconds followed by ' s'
12 h 34 min
